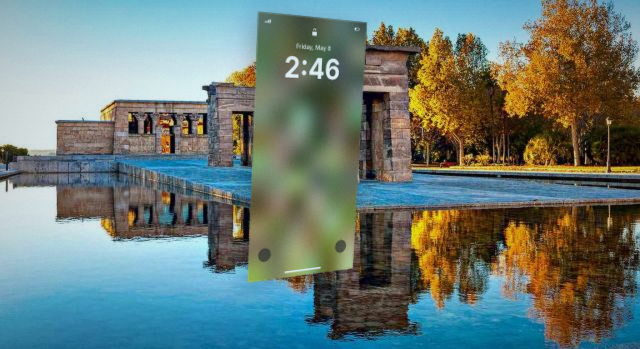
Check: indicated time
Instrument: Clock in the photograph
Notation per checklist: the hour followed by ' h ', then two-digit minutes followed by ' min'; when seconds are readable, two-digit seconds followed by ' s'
2 h 46 min
